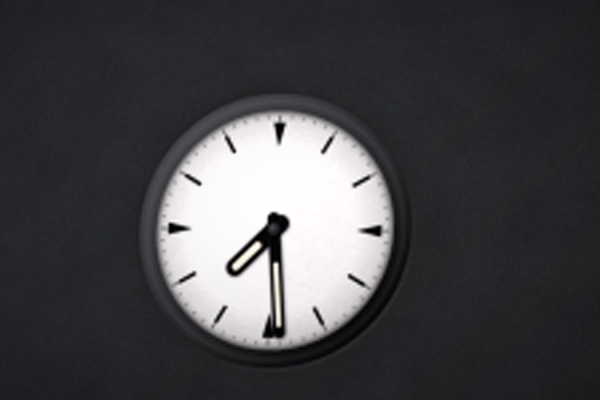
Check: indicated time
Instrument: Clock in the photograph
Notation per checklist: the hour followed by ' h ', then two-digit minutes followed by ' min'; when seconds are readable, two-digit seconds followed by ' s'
7 h 29 min
